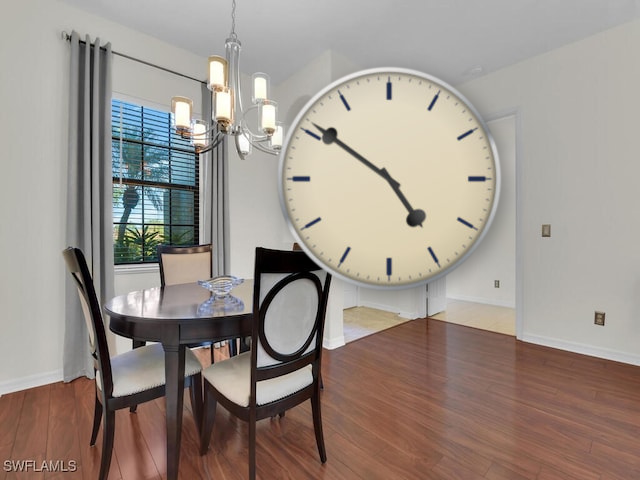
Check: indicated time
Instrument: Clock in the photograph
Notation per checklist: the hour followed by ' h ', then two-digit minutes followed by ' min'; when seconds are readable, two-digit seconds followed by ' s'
4 h 51 min
